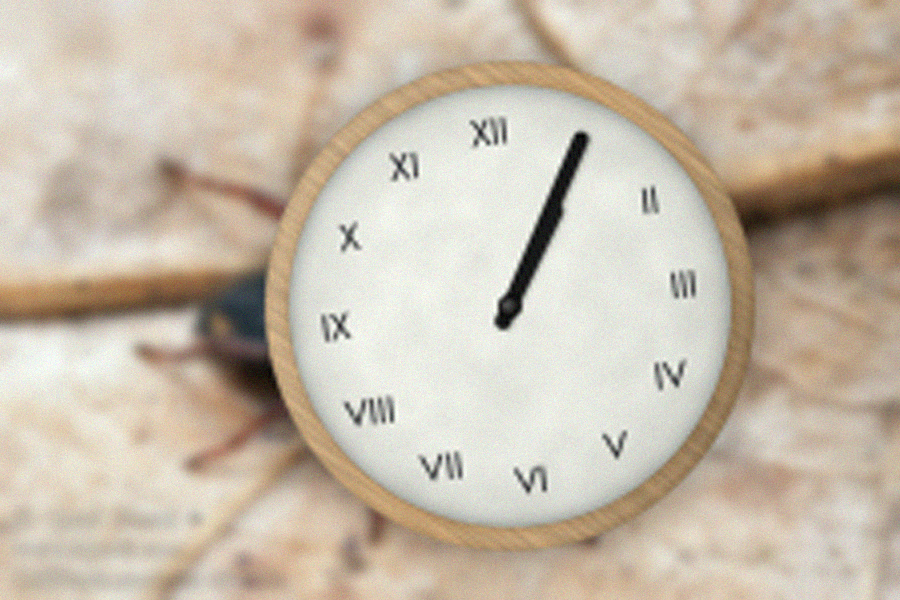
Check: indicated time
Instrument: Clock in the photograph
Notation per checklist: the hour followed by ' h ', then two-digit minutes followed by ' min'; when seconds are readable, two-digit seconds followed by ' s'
1 h 05 min
